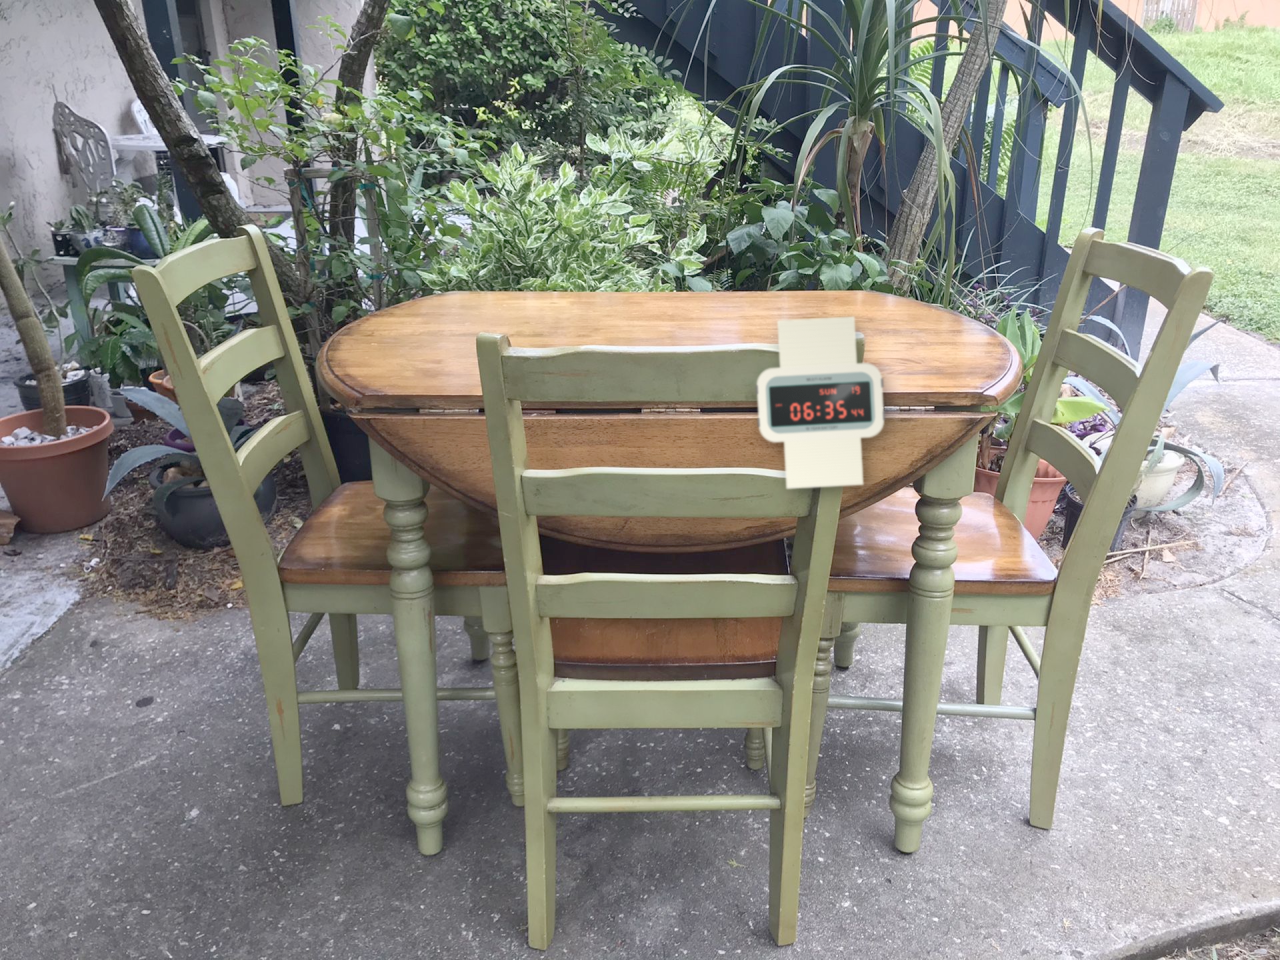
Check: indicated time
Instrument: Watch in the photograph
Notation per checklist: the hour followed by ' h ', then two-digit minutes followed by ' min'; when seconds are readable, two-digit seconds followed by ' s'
6 h 35 min
